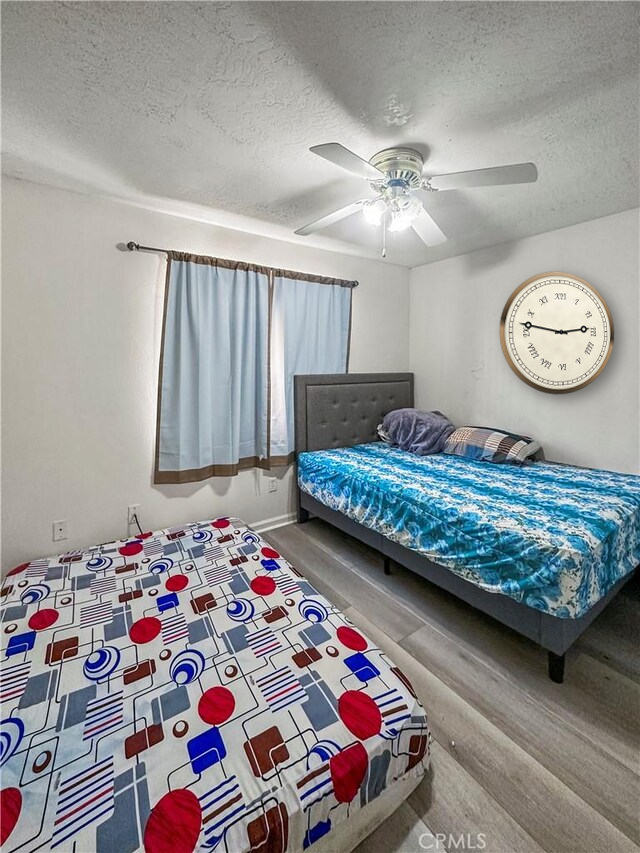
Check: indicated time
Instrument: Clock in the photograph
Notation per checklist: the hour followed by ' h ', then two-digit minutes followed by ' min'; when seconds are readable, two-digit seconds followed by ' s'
2 h 47 min
